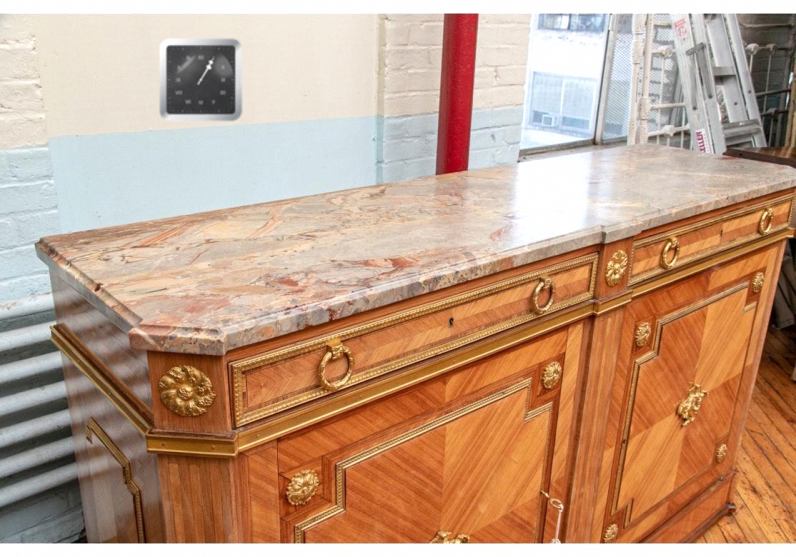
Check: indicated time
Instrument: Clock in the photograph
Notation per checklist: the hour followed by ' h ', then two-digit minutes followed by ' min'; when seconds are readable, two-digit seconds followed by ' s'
1 h 05 min
